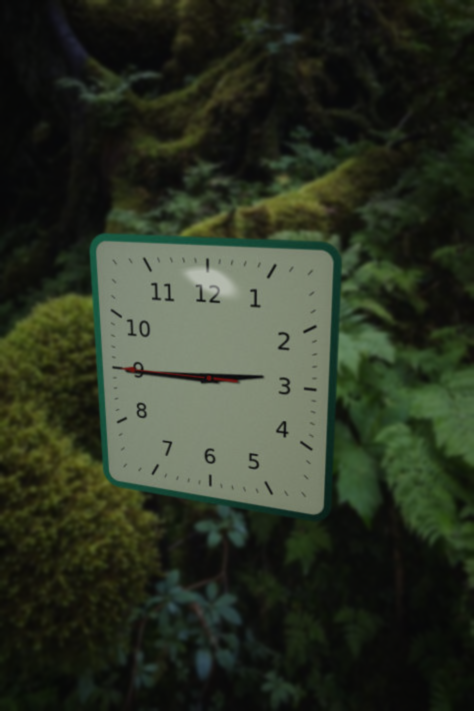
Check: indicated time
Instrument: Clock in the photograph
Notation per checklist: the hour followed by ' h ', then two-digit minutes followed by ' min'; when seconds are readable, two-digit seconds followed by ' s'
2 h 44 min 45 s
